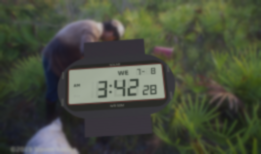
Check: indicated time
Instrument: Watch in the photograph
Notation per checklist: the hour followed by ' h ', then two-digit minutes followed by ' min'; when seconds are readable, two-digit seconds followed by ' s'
3 h 42 min
